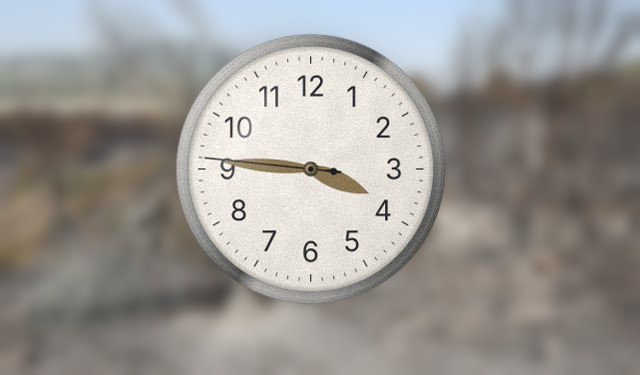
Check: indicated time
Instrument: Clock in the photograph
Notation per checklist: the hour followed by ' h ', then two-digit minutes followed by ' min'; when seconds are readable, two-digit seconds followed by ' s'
3 h 45 min 46 s
